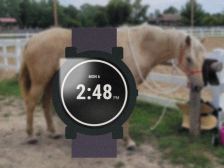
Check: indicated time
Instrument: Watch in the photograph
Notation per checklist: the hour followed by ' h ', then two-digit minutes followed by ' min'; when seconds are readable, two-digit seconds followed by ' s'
2 h 48 min
